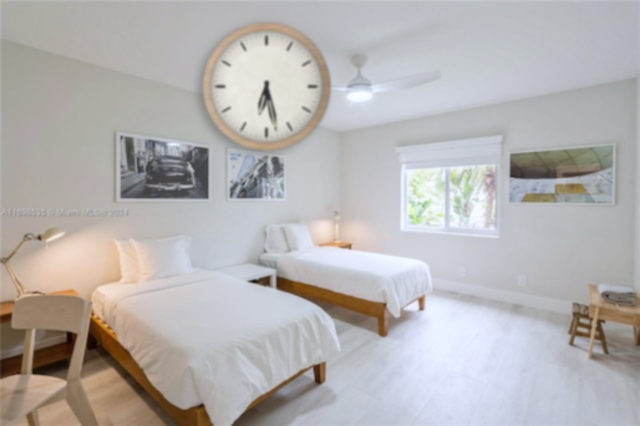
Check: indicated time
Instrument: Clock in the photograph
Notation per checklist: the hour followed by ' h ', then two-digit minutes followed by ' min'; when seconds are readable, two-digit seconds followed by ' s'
6 h 28 min
